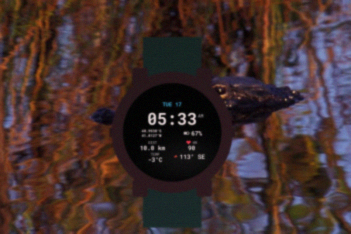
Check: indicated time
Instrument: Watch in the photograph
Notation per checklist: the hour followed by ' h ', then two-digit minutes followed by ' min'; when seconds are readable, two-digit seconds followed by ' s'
5 h 33 min
